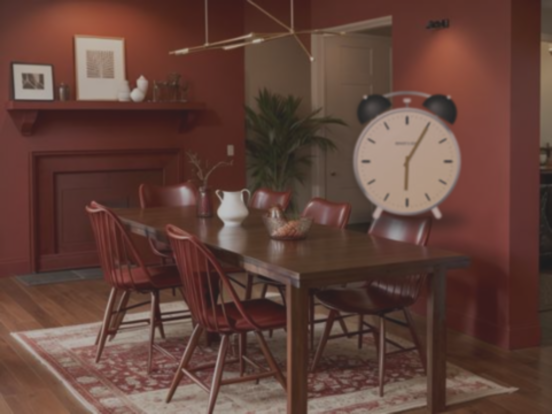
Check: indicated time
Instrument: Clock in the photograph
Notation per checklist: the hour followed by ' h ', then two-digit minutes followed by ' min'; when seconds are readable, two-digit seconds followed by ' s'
6 h 05 min
